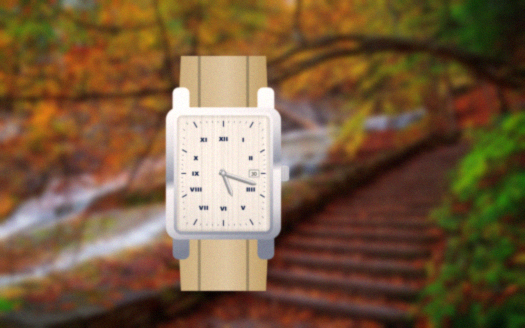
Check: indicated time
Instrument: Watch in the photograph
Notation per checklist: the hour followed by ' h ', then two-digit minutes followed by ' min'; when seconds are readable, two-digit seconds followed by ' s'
5 h 18 min
